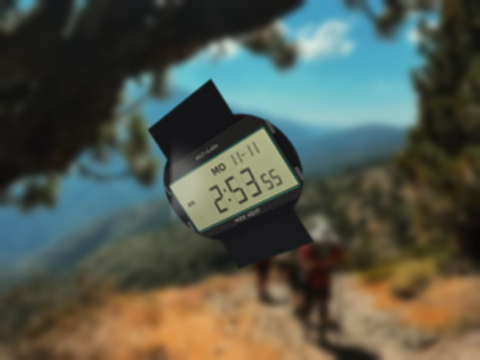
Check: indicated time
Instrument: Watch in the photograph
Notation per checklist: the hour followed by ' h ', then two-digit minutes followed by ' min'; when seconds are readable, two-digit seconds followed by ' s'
2 h 53 min 55 s
